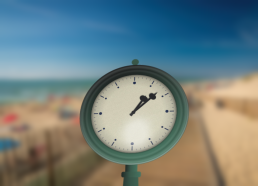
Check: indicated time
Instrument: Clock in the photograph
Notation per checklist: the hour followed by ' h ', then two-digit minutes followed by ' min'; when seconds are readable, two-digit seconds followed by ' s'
1 h 08 min
